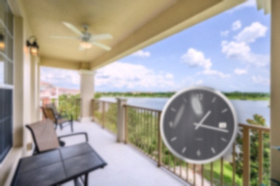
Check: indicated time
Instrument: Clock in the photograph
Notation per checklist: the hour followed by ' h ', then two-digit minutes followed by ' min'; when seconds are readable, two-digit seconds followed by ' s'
1 h 17 min
